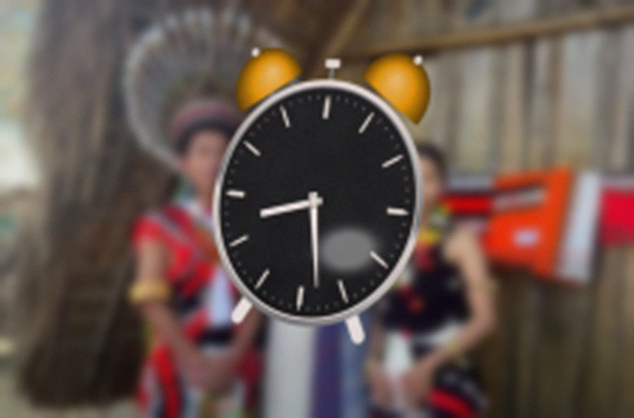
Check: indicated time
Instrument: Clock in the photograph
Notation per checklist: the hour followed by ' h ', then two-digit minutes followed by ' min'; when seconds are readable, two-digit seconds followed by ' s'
8 h 28 min
